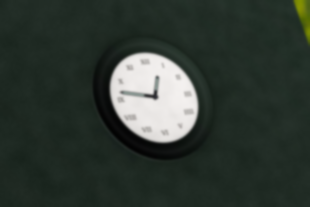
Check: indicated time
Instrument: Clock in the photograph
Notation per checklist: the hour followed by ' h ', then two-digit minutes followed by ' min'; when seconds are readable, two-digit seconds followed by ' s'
12 h 47 min
